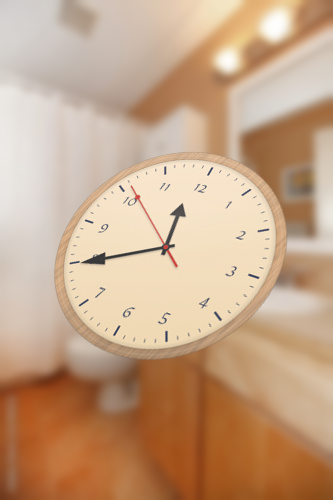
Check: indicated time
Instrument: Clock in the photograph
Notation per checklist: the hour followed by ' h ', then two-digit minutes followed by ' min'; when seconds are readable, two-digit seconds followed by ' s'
11 h 39 min 51 s
